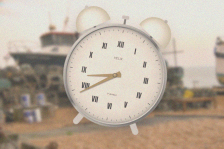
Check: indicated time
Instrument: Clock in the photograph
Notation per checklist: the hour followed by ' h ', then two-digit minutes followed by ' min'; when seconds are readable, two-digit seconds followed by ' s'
8 h 39 min
